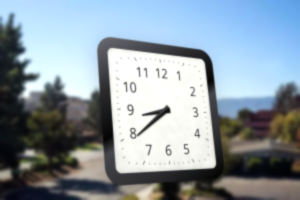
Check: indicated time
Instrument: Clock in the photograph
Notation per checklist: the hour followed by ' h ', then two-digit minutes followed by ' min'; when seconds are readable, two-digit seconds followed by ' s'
8 h 39 min
